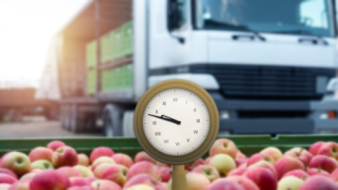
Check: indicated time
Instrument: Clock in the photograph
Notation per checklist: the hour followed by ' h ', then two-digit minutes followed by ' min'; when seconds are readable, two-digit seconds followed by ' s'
9 h 48 min
